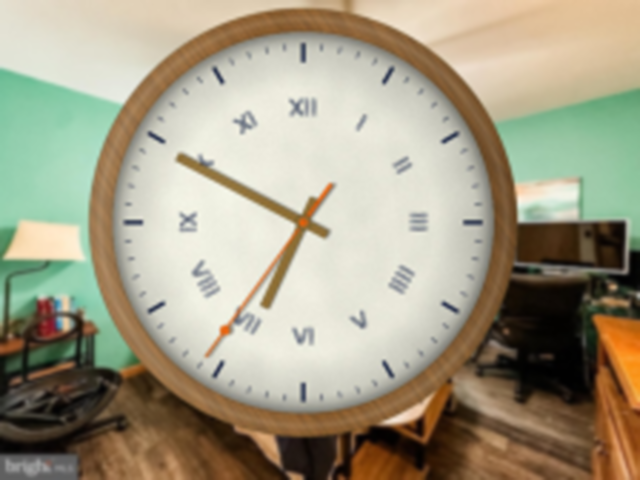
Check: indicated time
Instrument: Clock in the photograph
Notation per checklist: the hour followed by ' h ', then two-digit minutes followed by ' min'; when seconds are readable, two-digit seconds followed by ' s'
6 h 49 min 36 s
